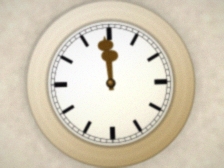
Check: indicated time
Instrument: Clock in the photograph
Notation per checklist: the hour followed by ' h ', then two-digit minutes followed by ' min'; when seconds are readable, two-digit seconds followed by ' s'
11 h 59 min
